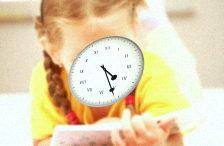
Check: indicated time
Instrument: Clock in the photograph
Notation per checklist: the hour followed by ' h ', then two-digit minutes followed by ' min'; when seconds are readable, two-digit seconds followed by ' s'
4 h 26 min
